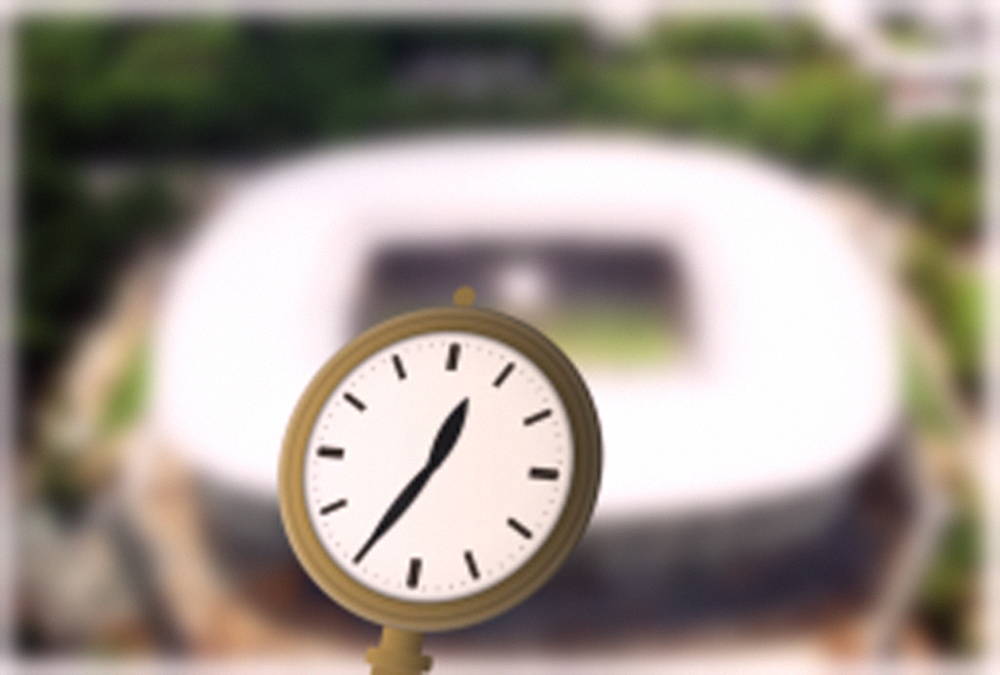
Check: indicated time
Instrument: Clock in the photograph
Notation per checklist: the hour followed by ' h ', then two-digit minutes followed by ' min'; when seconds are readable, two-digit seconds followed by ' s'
12 h 35 min
